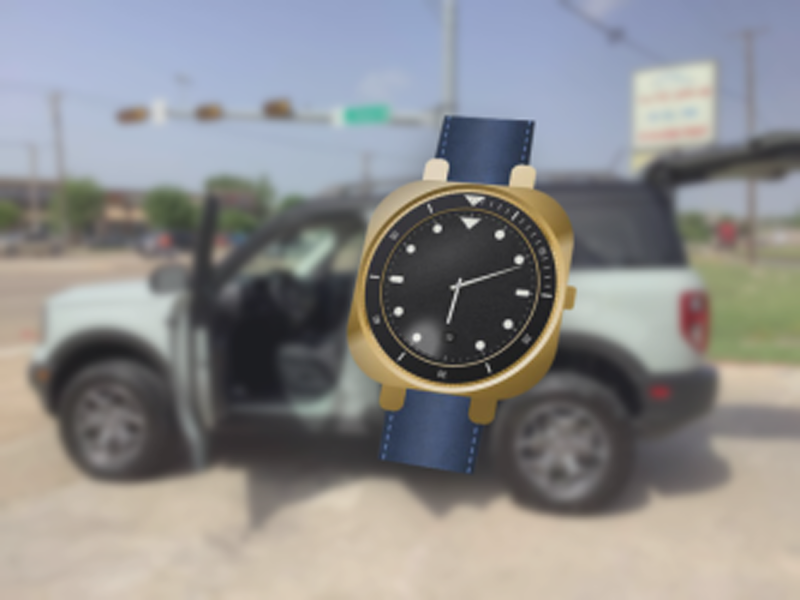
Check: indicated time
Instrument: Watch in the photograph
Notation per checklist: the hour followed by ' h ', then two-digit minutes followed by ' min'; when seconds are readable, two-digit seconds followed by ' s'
6 h 11 min
